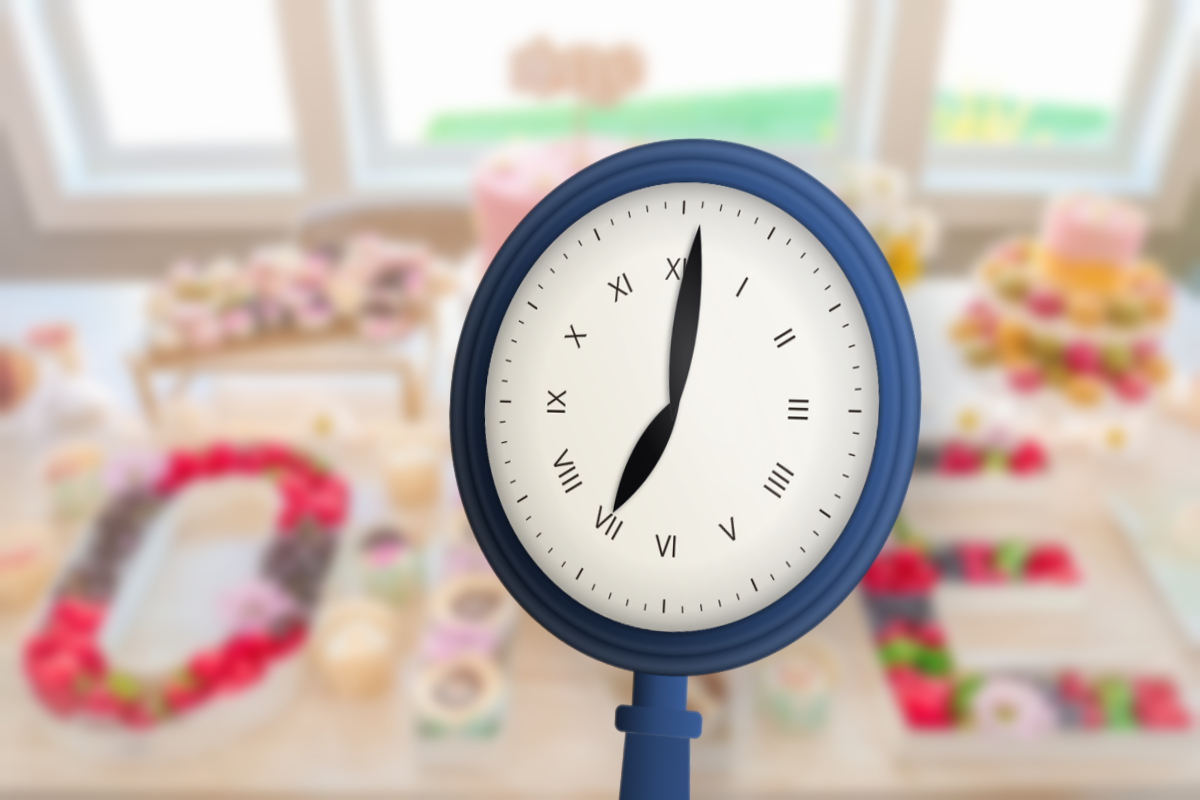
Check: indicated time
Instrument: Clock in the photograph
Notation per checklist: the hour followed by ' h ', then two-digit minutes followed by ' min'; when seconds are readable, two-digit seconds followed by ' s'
7 h 01 min
